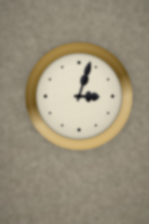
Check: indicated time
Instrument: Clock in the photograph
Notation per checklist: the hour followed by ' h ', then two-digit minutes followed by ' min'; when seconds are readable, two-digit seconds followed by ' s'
3 h 03 min
